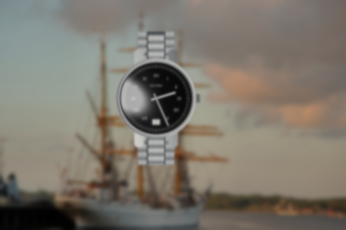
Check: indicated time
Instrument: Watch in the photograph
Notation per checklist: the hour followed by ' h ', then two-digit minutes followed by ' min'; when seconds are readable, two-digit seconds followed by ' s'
2 h 26 min
